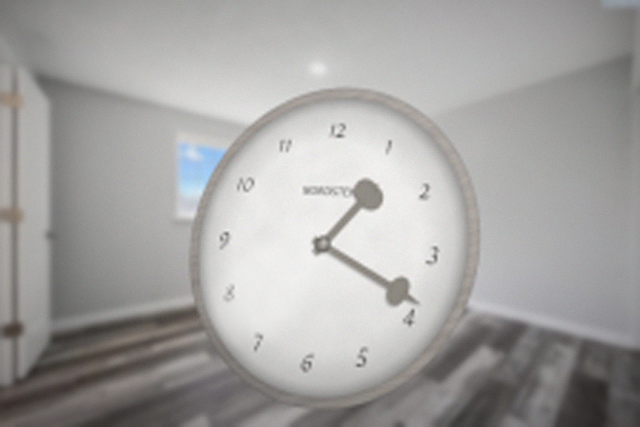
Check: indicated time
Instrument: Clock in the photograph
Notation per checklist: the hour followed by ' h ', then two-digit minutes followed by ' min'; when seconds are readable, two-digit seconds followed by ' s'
1 h 19 min
